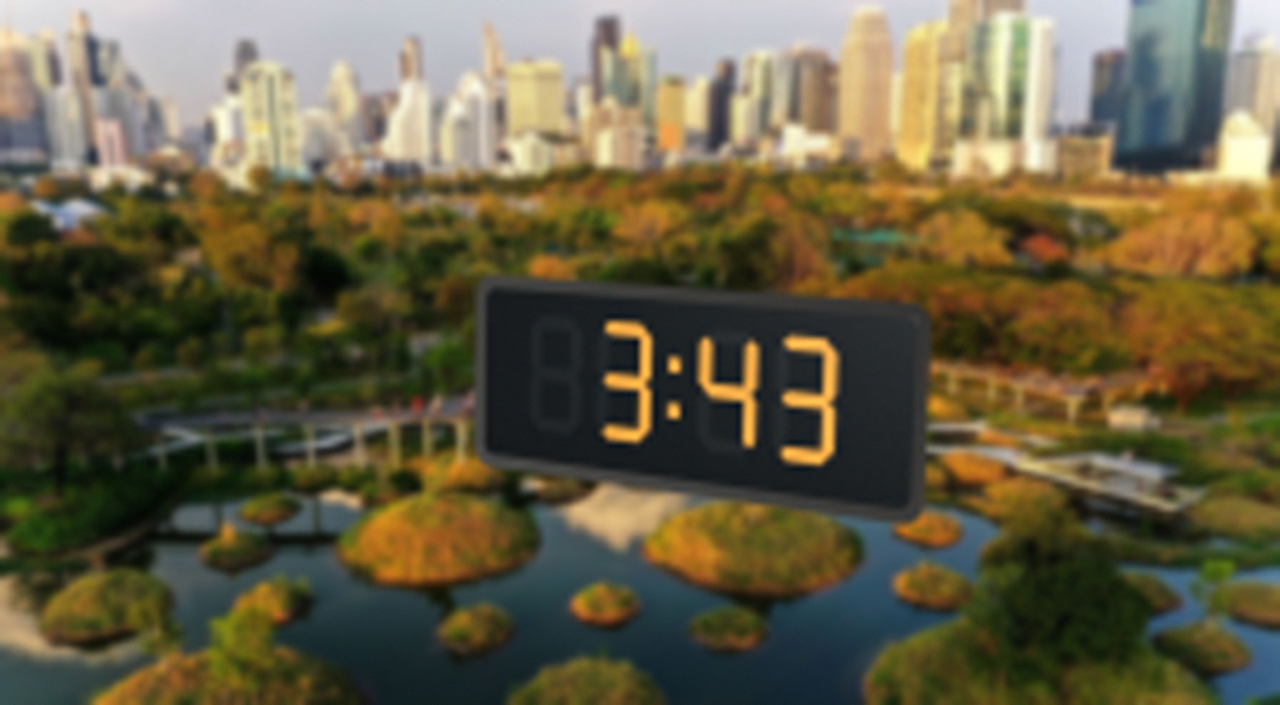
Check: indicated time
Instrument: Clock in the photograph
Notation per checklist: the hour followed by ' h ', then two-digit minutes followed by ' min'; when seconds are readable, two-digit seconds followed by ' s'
3 h 43 min
